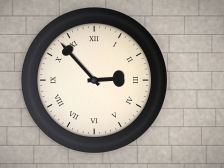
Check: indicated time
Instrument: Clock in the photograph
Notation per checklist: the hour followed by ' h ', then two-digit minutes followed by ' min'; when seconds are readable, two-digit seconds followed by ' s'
2 h 53 min
